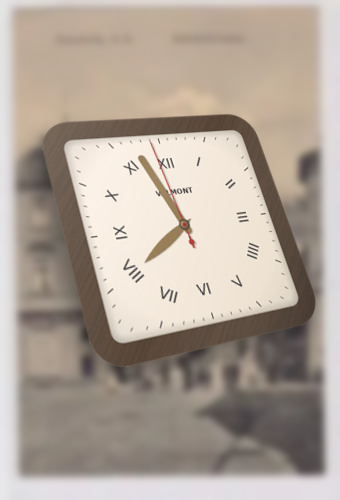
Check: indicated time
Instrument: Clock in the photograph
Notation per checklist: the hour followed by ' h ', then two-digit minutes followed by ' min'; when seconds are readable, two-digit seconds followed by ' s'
7 h 56 min 59 s
